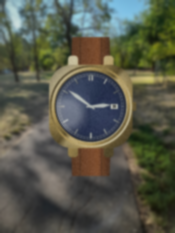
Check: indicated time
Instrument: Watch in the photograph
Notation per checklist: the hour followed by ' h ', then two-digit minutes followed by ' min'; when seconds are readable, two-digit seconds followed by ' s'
2 h 51 min
